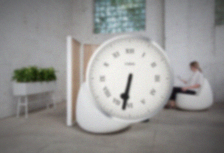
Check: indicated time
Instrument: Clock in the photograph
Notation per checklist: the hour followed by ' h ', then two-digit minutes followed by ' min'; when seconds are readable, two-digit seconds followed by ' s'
6 h 32 min
